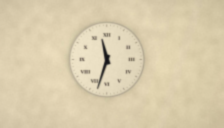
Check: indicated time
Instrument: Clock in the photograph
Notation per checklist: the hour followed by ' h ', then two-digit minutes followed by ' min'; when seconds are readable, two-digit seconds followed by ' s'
11 h 33 min
